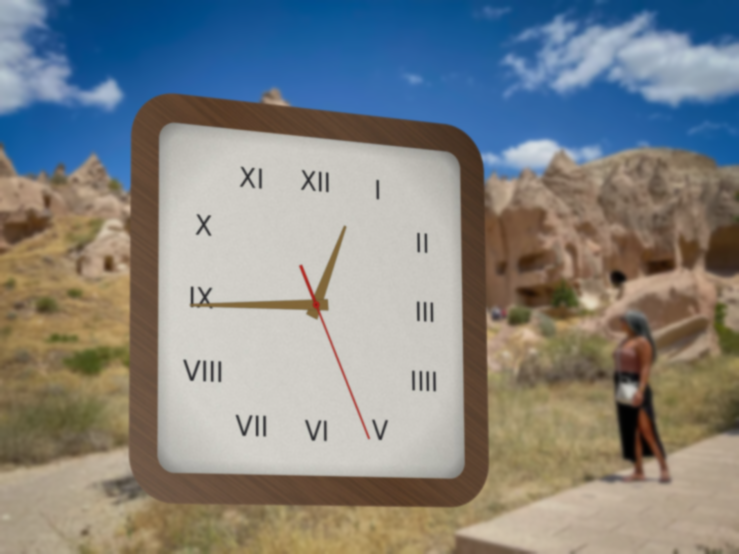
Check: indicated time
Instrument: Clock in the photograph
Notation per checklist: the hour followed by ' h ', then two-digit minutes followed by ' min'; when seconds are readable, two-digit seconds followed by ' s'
12 h 44 min 26 s
